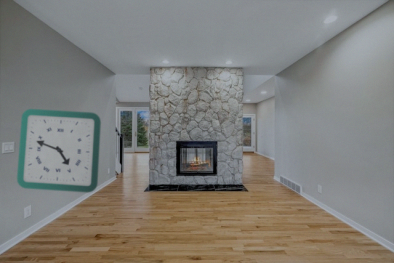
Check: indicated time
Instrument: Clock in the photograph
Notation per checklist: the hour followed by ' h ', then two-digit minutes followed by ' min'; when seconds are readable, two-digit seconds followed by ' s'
4 h 48 min
